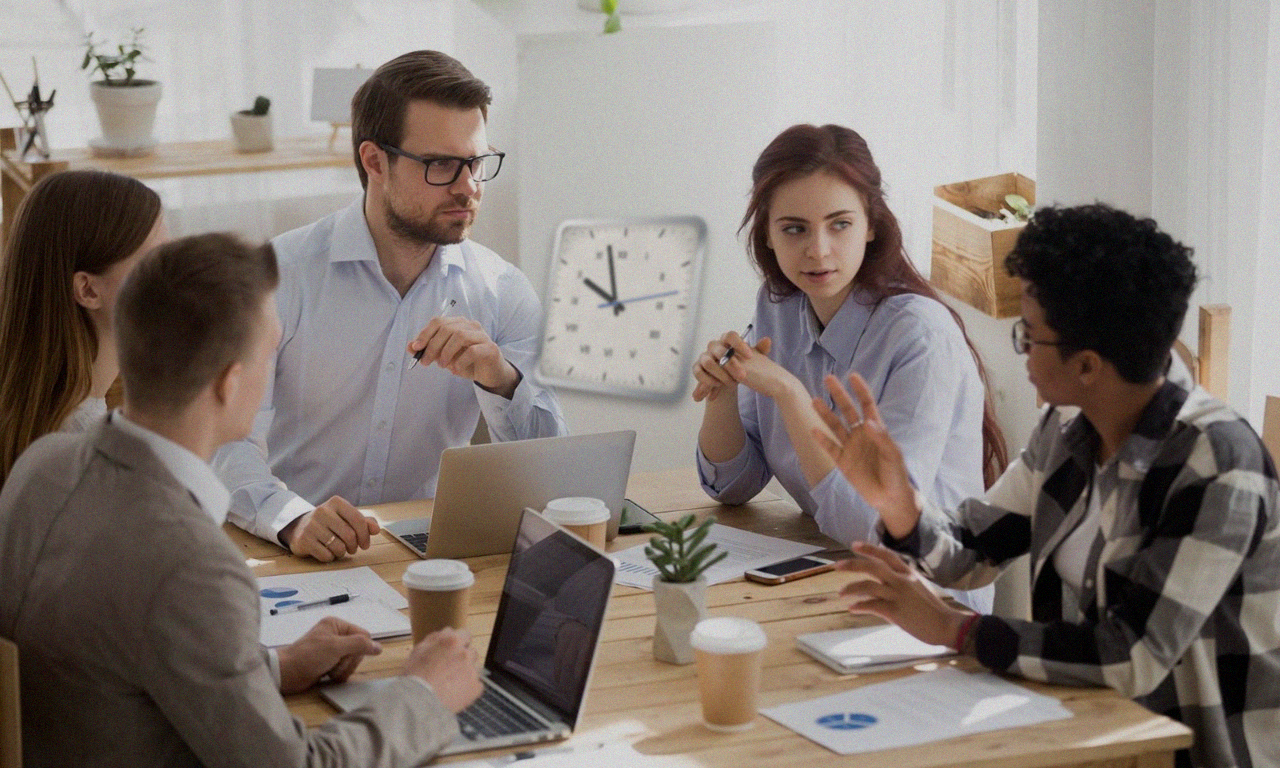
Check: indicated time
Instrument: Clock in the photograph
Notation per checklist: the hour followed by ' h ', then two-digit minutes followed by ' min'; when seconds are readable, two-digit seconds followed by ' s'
9 h 57 min 13 s
